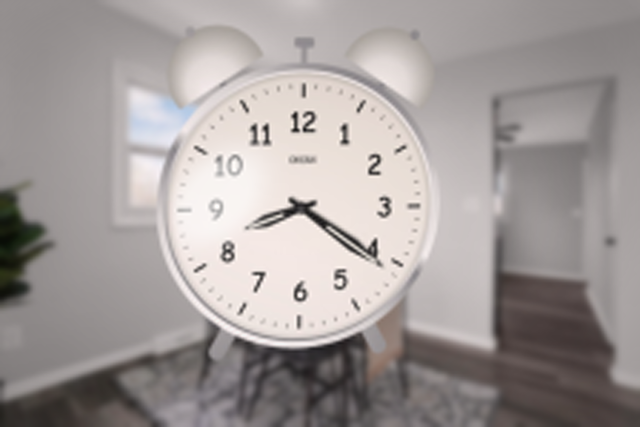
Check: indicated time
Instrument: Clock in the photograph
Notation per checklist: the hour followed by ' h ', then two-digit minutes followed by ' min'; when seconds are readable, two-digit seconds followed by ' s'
8 h 21 min
